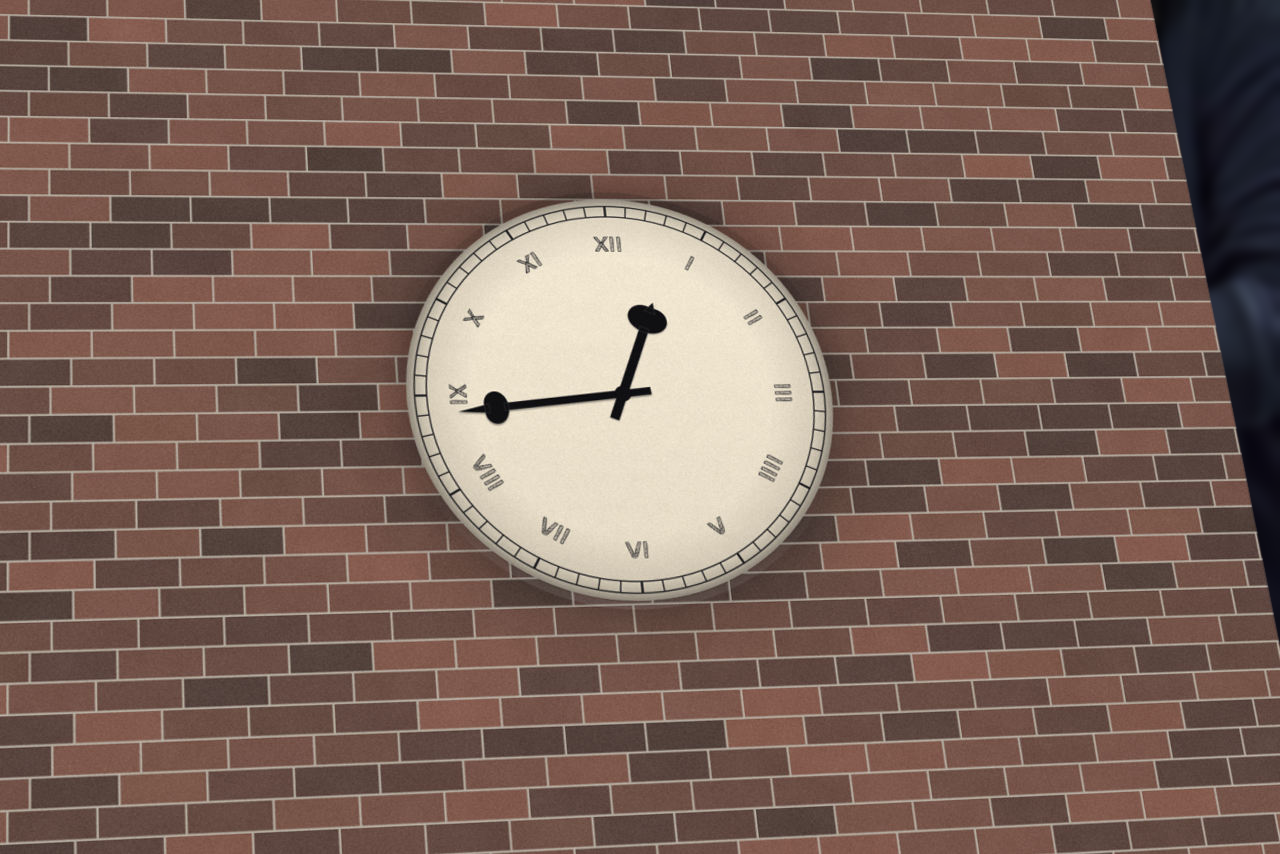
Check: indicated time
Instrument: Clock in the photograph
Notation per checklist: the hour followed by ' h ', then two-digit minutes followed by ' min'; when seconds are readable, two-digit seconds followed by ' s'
12 h 44 min
